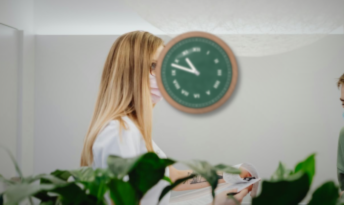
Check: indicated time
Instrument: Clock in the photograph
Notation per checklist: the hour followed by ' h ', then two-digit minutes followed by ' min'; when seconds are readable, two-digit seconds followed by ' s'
10 h 48 min
